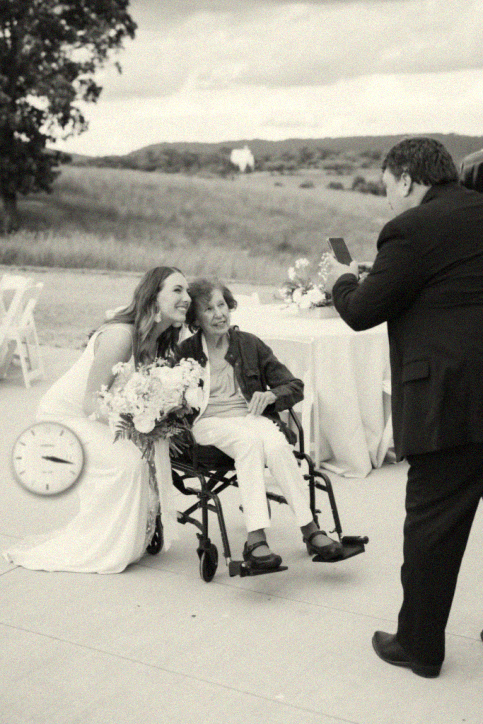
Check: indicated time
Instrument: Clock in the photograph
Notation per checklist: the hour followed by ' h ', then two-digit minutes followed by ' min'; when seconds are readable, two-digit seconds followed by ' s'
3 h 17 min
